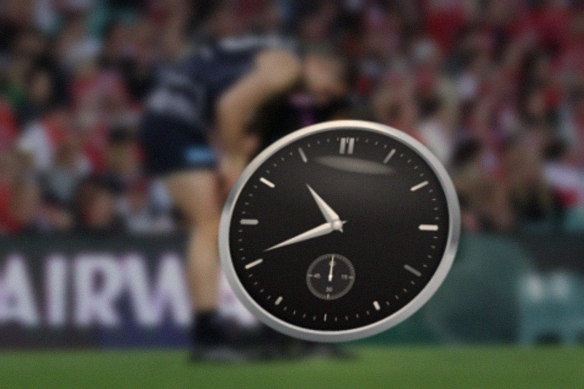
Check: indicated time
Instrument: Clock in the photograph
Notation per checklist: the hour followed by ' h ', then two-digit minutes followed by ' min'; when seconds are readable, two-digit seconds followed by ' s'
10 h 41 min
